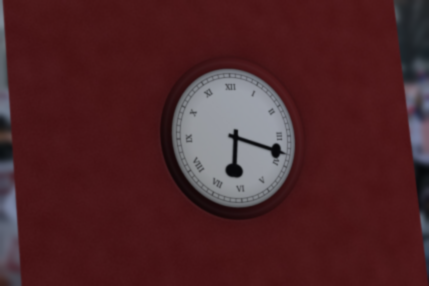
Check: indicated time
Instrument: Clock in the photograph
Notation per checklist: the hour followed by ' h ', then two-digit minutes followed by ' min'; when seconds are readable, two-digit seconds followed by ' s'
6 h 18 min
